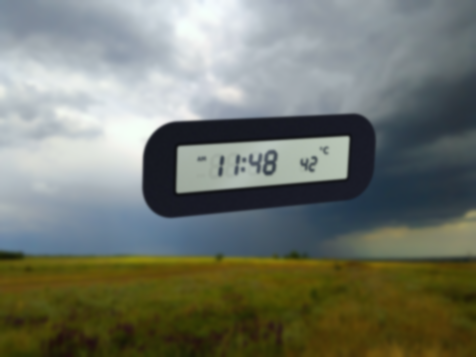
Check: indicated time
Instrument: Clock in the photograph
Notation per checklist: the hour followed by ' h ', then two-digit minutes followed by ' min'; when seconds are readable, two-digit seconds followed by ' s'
11 h 48 min
